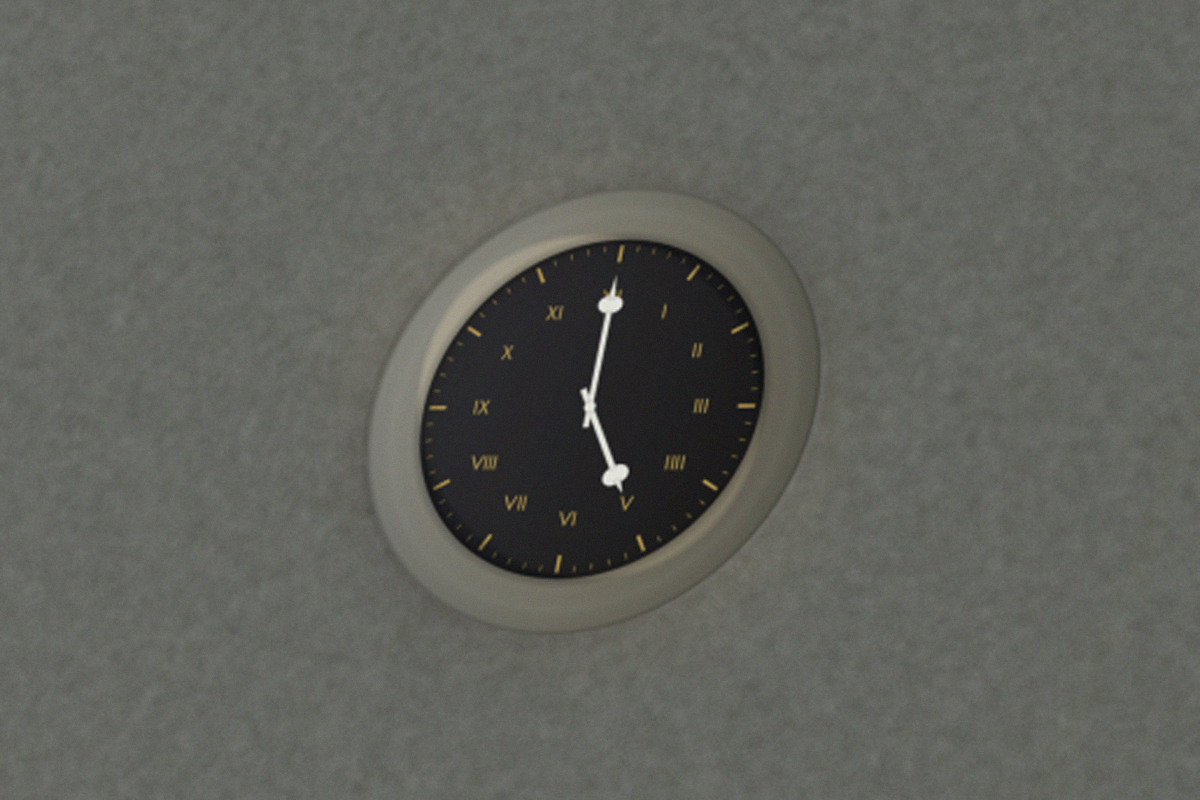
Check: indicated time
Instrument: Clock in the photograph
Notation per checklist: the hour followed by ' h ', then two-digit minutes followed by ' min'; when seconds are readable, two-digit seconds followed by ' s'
5 h 00 min
